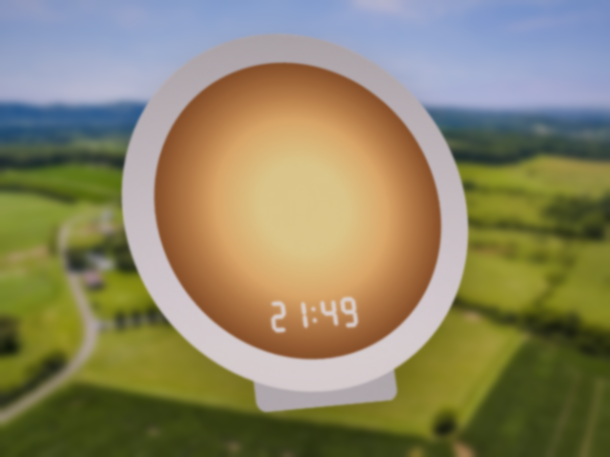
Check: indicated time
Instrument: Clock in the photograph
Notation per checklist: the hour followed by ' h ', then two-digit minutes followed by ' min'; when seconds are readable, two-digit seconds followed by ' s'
21 h 49 min
